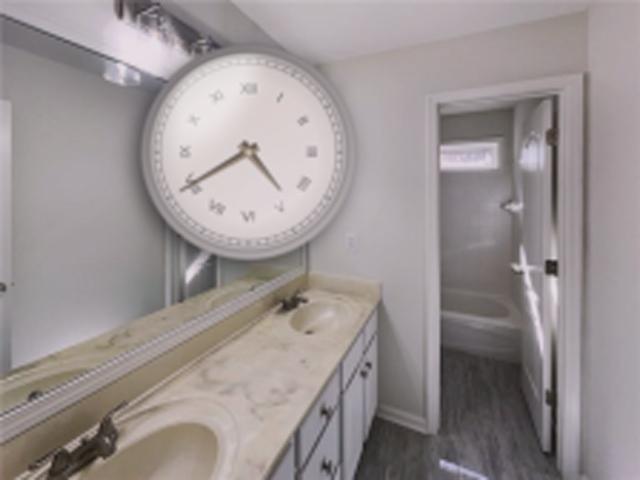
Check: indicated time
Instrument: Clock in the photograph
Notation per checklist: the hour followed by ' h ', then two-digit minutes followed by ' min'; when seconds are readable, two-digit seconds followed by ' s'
4 h 40 min
